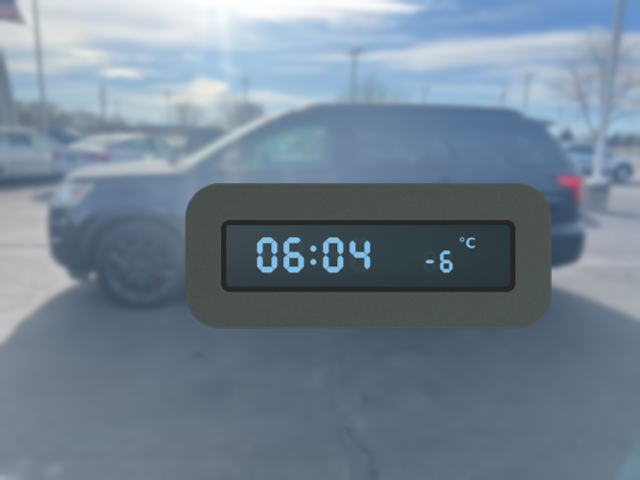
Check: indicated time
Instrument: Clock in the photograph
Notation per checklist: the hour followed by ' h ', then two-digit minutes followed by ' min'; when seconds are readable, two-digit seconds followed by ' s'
6 h 04 min
